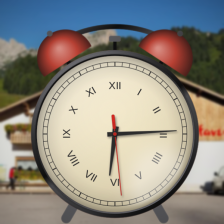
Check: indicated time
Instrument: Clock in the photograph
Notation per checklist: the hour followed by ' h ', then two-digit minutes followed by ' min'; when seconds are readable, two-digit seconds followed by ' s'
6 h 14 min 29 s
